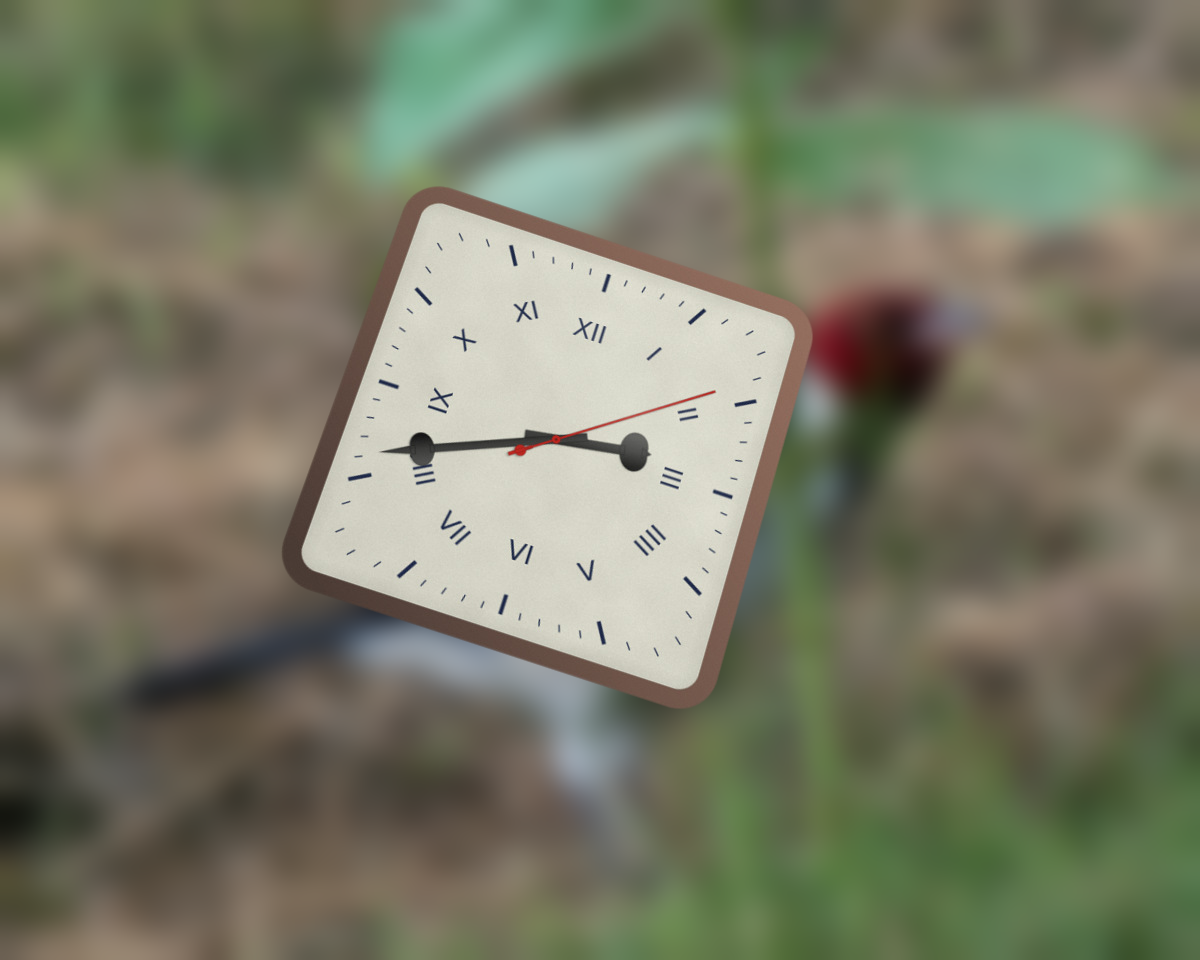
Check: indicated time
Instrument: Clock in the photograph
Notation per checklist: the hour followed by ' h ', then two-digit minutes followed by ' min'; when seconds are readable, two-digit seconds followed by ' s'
2 h 41 min 09 s
